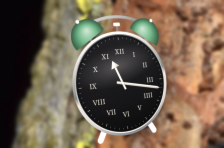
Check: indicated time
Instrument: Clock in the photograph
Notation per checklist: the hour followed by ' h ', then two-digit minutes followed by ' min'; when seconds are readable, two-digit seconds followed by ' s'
11 h 17 min
